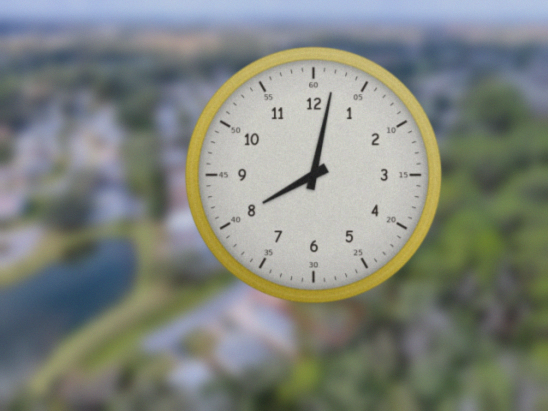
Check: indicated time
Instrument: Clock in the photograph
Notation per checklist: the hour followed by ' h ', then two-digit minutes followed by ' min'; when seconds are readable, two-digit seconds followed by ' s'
8 h 02 min
